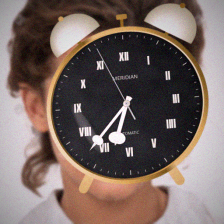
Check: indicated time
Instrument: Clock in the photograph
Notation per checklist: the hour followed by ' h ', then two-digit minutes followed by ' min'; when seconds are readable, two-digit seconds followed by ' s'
6 h 36 min 56 s
